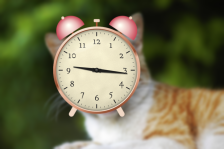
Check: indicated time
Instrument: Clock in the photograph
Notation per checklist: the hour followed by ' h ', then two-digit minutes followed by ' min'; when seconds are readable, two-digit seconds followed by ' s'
9 h 16 min
